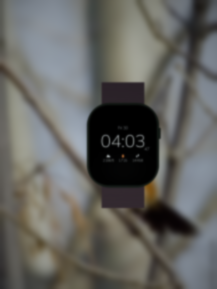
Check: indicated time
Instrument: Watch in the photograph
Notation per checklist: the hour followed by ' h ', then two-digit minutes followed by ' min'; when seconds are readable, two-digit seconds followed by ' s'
4 h 03 min
